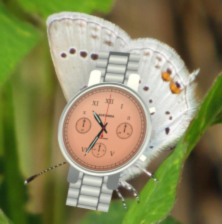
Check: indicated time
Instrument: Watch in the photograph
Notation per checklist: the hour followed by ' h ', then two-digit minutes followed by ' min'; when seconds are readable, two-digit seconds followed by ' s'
10 h 34 min
